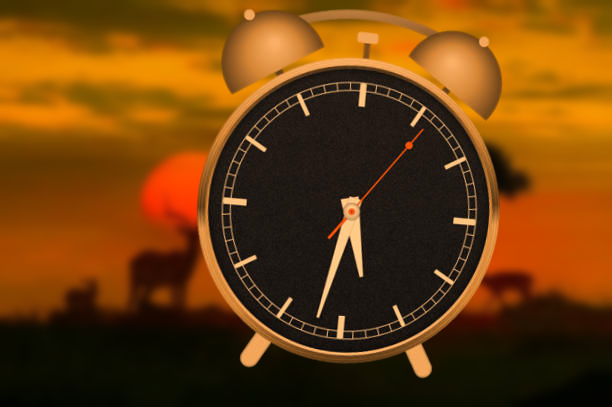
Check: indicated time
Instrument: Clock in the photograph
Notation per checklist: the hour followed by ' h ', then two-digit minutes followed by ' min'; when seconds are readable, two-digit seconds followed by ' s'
5 h 32 min 06 s
